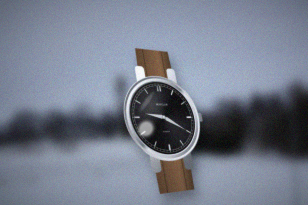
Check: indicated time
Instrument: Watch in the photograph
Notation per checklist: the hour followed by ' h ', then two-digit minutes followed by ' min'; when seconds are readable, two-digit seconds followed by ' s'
9 h 20 min
